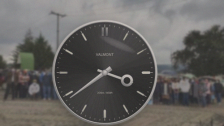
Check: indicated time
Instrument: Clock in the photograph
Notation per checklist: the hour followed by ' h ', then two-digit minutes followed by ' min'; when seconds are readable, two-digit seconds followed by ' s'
3 h 39 min
